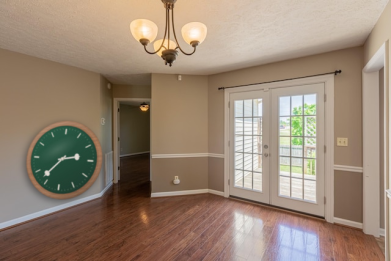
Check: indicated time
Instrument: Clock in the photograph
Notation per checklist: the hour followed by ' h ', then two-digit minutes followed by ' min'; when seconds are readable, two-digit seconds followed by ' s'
2 h 37 min
